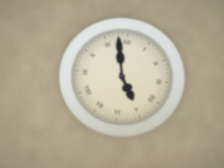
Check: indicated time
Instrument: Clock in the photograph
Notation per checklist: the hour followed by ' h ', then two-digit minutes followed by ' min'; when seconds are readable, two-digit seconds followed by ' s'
4 h 58 min
